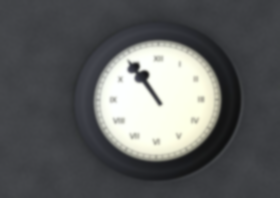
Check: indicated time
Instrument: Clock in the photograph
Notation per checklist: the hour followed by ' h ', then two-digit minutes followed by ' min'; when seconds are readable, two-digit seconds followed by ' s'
10 h 54 min
